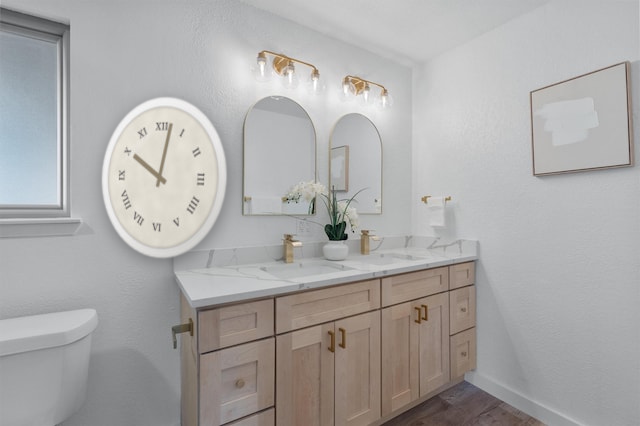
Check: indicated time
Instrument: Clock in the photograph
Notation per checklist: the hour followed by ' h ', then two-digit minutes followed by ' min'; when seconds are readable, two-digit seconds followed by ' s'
10 h 02 min
